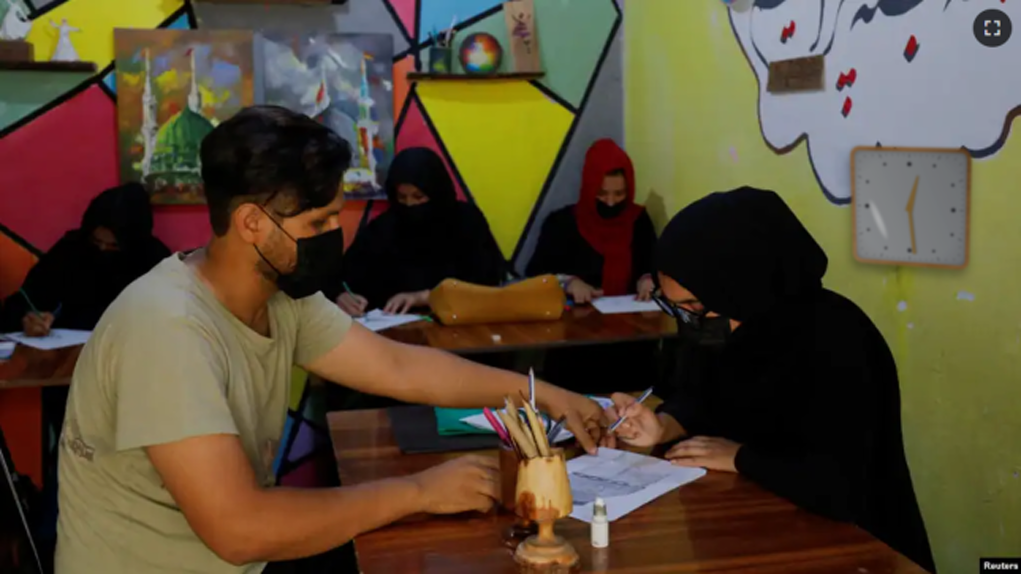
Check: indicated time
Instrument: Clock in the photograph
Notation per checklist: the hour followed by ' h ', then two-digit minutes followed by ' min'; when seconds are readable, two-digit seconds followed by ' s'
12 h 29 min
